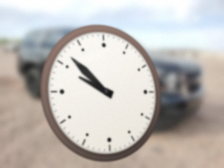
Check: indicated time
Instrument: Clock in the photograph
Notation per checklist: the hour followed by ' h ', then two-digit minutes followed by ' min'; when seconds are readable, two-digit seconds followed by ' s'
9 h 52 min
